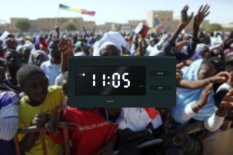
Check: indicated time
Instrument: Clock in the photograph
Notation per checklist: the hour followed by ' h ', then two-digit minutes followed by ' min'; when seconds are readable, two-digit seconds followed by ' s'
11 h 05 min
